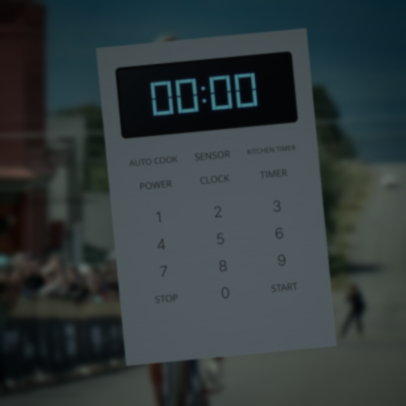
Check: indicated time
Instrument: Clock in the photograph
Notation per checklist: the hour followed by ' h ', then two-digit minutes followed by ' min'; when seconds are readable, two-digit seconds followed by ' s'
0 h 00 min
